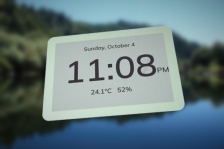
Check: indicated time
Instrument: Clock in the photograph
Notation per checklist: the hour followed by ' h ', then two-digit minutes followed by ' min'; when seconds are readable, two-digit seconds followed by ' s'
11 h 08 min
